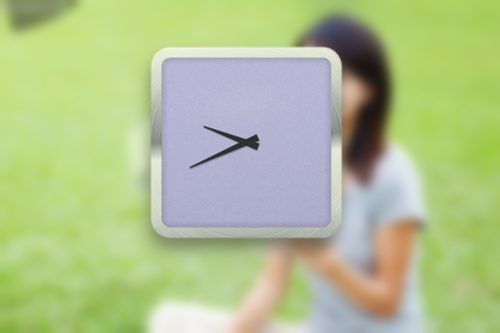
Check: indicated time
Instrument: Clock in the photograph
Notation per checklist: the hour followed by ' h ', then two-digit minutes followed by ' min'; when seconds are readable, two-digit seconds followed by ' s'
9 h 41 min
